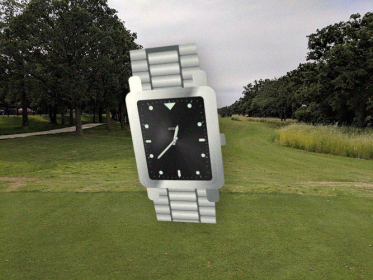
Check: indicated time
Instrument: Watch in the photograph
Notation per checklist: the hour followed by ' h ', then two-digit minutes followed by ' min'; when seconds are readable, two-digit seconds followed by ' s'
12 h 38 min
